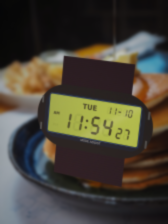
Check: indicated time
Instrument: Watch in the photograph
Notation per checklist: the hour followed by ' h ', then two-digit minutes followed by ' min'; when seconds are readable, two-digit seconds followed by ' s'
11 h 54 min 27 s
